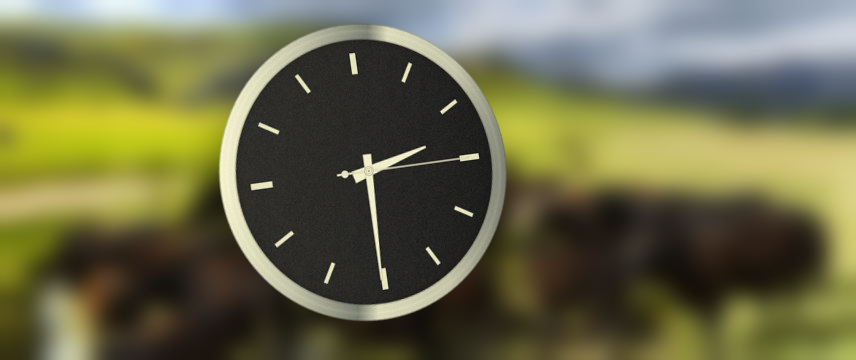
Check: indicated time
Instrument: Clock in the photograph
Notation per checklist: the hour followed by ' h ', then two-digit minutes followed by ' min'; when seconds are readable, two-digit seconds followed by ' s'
2 h 30 min 15 s
